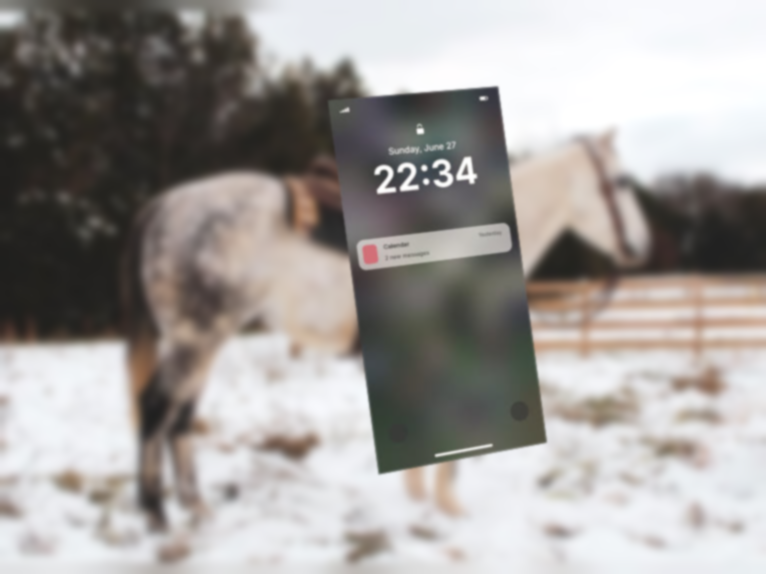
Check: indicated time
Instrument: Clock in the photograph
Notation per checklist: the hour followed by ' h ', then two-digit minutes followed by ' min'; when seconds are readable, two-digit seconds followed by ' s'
22 h 34 min
